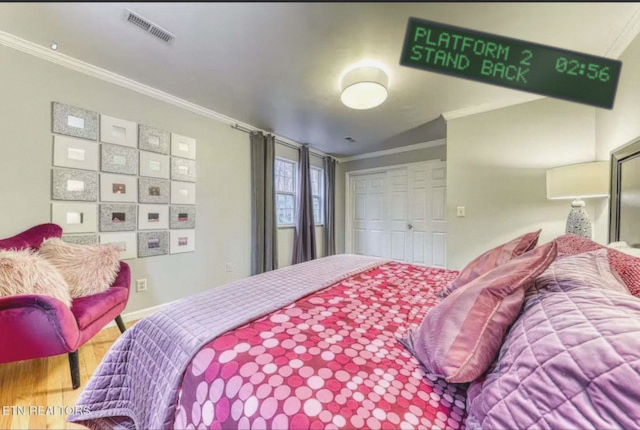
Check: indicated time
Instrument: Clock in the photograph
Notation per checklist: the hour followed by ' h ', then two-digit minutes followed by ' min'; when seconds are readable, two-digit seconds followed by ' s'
2 h 56 min
